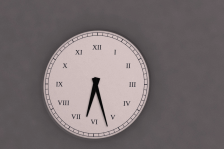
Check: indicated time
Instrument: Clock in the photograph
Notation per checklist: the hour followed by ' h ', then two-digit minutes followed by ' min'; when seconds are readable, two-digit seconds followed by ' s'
6 h 27 min
